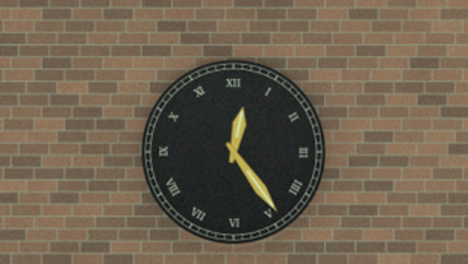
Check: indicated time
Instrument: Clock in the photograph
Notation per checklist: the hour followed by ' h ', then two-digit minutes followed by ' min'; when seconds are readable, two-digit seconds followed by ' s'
12 h 24 min
